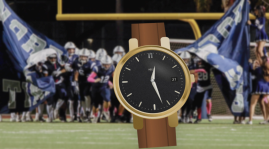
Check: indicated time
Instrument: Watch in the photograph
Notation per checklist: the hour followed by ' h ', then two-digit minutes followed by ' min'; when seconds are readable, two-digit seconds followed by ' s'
12 h 27 min
